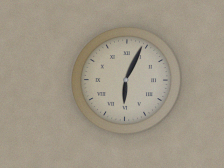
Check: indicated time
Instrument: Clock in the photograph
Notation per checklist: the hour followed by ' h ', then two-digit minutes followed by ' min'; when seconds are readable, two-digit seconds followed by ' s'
6 h 04 min
